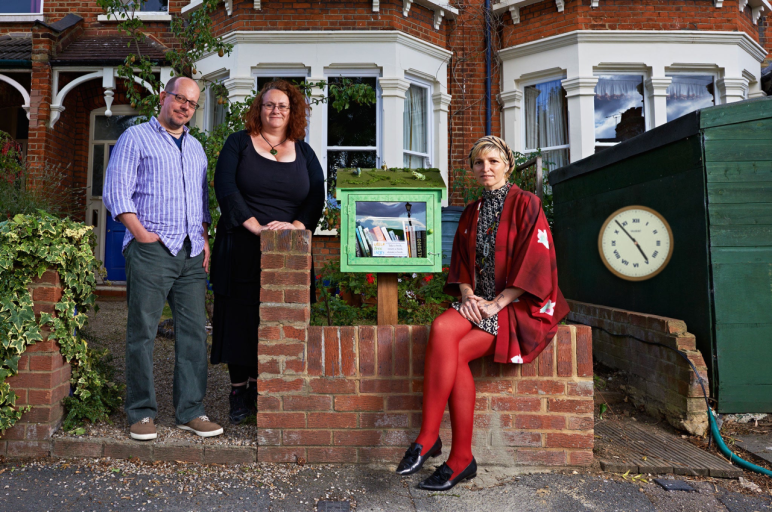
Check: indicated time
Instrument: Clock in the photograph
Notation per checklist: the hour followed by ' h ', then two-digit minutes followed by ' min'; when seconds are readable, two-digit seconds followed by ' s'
4 h 53 min
